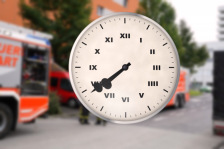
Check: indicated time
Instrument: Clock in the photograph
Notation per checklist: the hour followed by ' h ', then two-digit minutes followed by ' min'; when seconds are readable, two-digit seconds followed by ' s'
7 h 39 min
